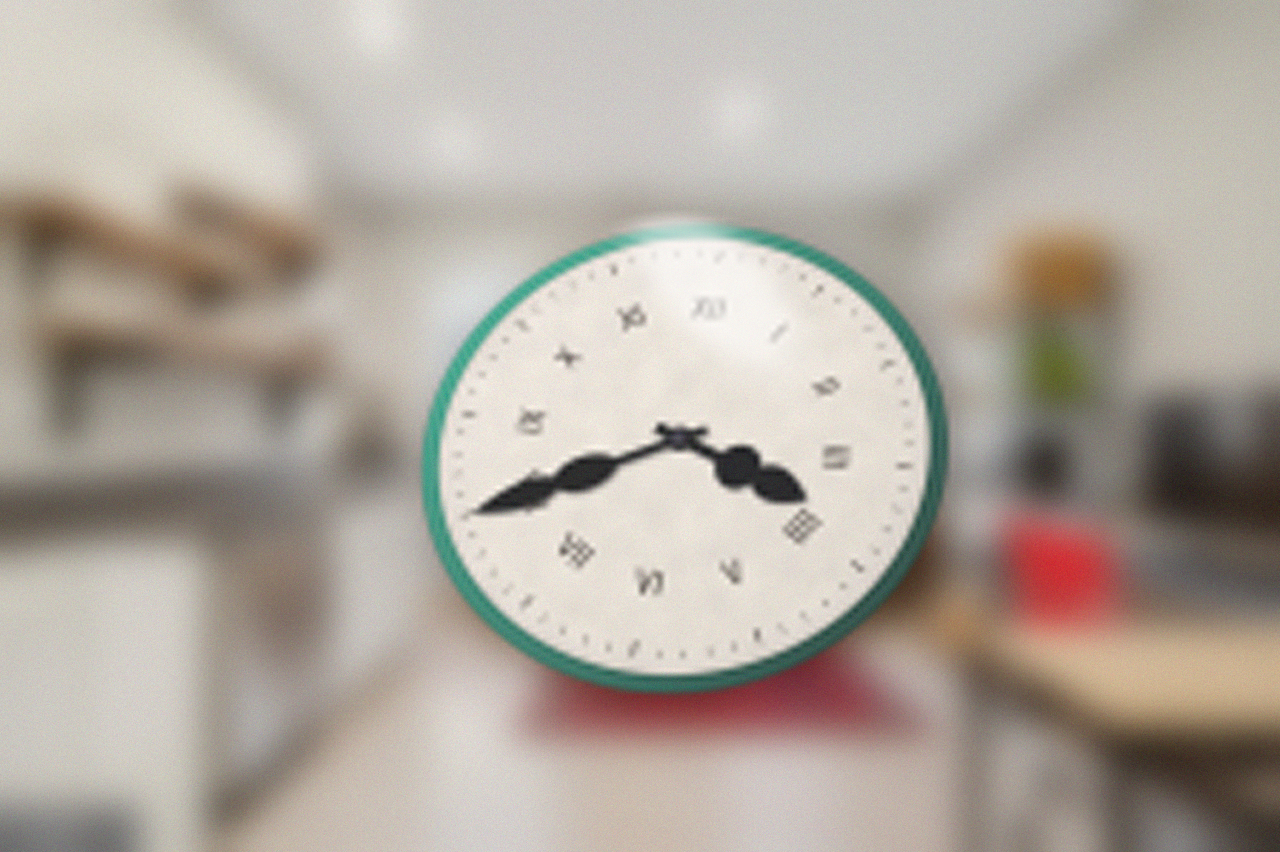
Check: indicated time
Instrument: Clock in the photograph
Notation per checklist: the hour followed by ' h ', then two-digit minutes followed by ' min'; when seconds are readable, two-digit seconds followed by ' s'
3 h 40 min
